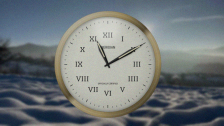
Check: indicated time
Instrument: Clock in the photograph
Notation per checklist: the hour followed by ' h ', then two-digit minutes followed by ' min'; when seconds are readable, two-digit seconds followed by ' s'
11 h 10 min
